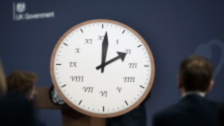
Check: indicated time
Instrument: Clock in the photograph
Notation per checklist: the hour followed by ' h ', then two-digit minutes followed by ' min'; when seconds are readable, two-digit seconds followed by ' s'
2 h 01 min
